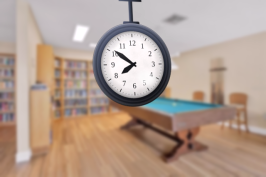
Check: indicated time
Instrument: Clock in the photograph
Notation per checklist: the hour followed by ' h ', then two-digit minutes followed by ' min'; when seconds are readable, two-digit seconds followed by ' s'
7 h 51 min
